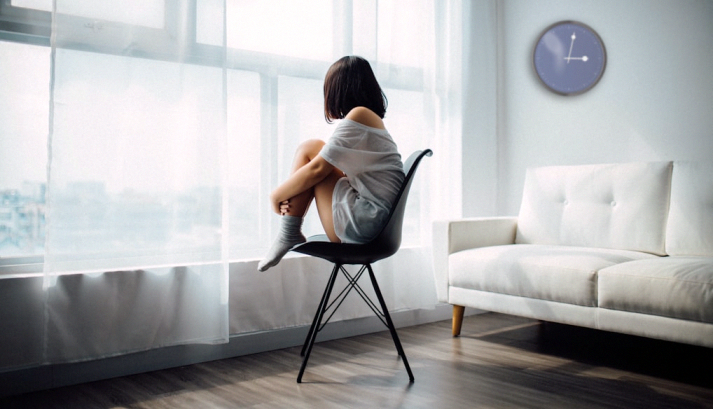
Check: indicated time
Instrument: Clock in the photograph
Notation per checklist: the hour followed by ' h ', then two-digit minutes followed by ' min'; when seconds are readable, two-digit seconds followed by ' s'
3 h 02 min
